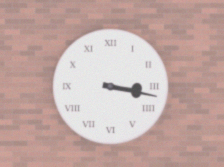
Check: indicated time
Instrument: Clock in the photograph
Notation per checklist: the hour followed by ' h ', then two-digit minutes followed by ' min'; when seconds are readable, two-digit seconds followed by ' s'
3 h 17 min
